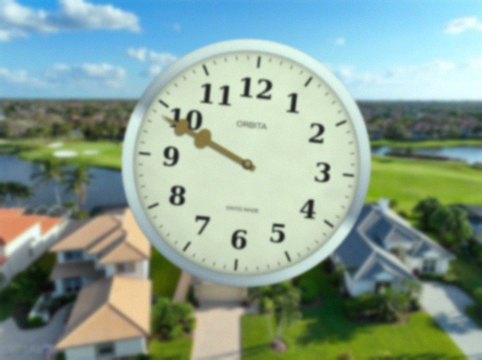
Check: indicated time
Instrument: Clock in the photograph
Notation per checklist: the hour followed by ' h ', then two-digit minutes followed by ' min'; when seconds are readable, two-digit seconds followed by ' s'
9 h 49 min
